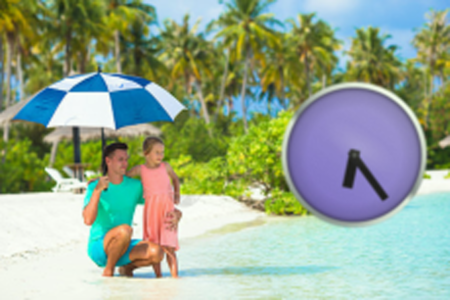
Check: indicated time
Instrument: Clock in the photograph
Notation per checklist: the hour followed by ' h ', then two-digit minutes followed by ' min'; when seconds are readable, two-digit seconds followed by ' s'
6 h 24 min
